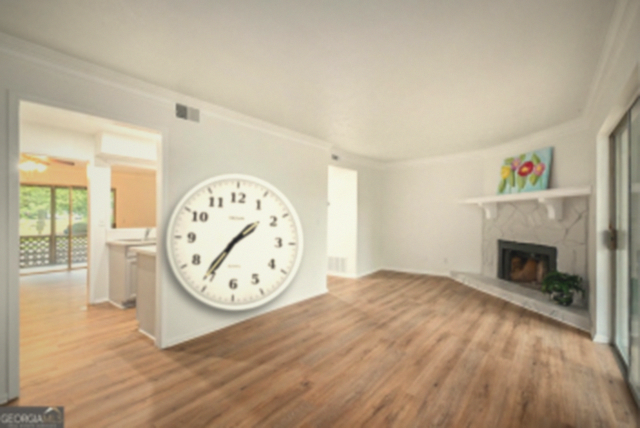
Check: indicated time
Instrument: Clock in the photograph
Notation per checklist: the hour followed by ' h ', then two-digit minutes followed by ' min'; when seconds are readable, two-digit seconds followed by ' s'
1 h 36 min
